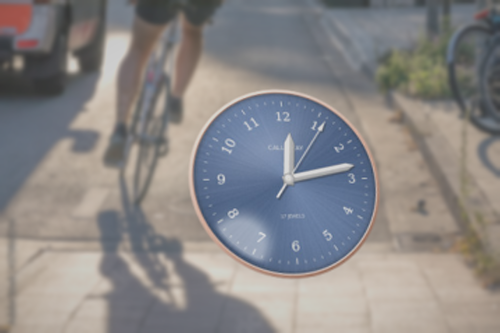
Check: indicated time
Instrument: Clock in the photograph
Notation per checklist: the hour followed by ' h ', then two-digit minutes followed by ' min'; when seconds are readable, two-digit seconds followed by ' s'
12 h 13 min 06 s
